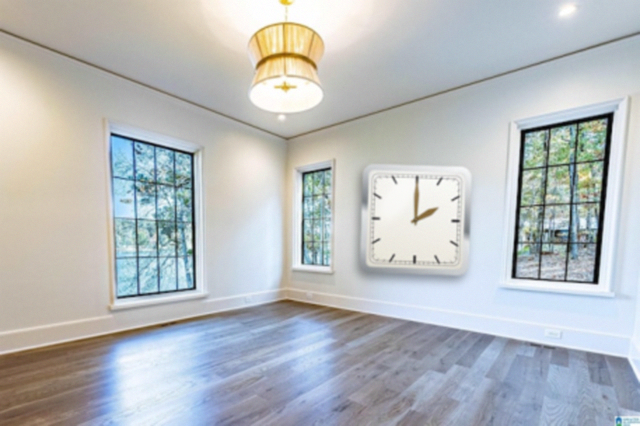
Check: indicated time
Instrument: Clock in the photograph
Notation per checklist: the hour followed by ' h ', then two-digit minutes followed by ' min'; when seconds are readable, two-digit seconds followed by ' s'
2 h 00 min
